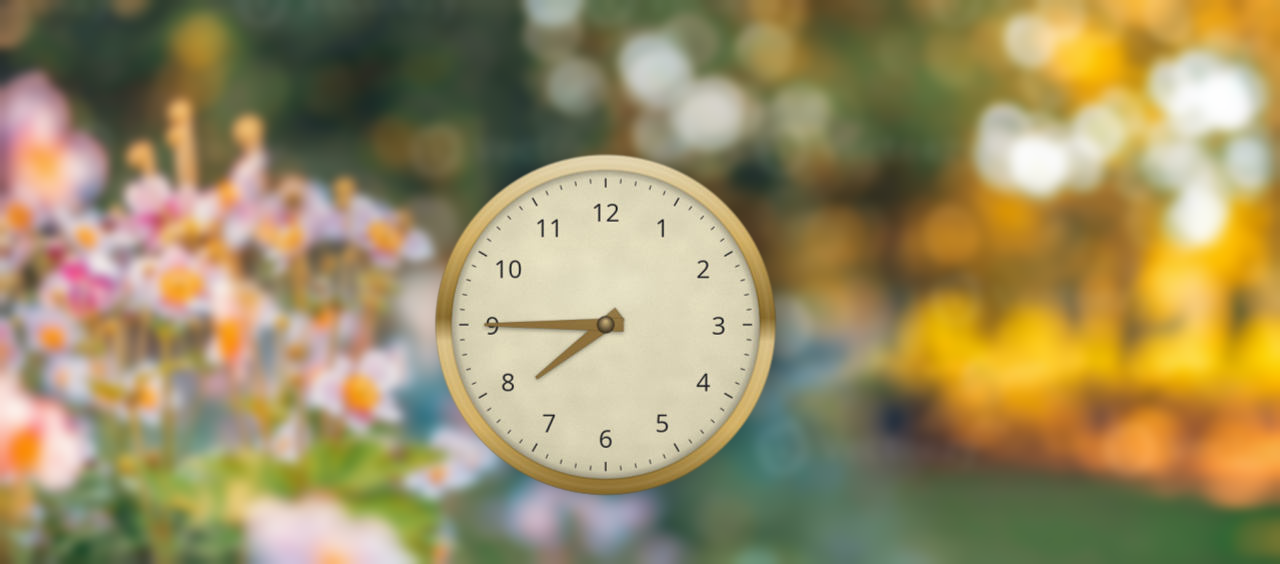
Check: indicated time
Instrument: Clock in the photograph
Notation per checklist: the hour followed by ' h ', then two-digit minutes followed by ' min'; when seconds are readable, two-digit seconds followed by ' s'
7 h 45 min
